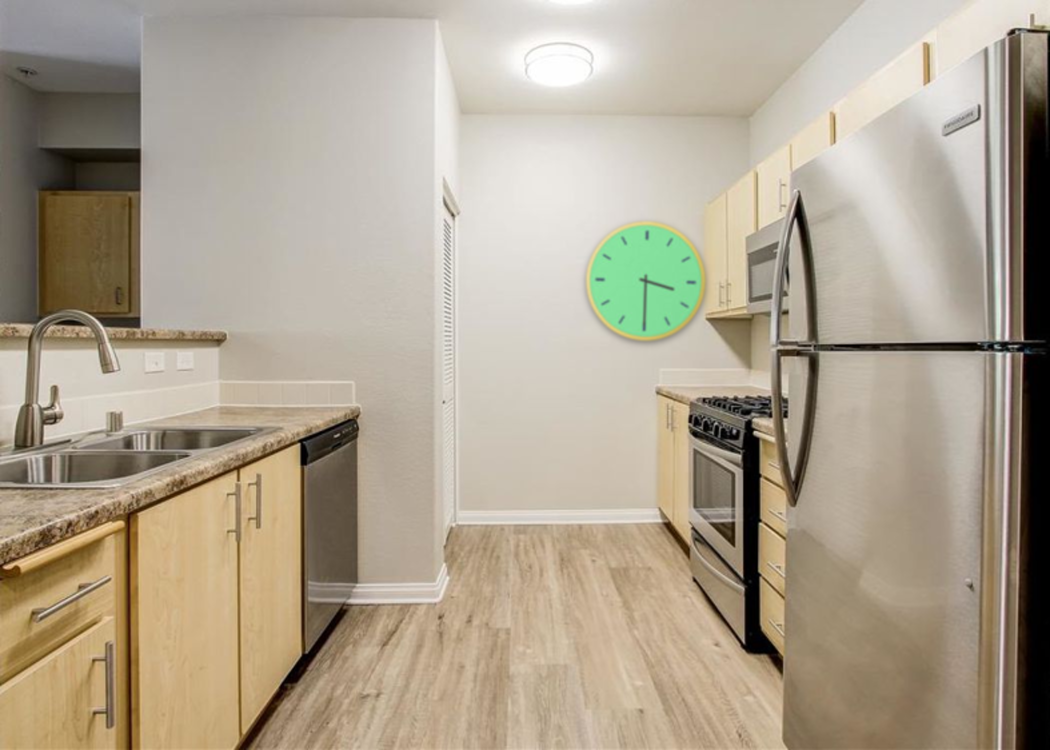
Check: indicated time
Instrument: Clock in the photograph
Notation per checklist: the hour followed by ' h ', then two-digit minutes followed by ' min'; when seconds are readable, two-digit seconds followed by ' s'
3 h 30 min
